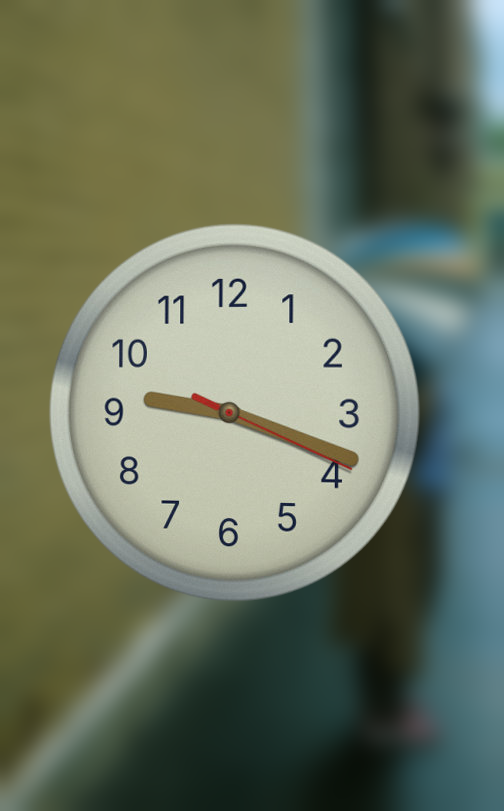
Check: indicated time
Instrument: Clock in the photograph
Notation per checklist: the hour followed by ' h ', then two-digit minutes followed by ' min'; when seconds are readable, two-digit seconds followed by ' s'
9 h 18 min 19 s
